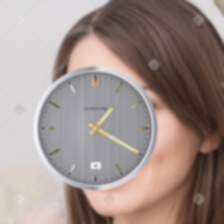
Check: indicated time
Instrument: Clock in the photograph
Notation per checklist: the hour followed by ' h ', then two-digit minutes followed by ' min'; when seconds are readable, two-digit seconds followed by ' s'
1 h 20 min
